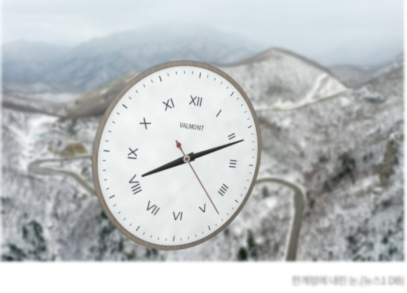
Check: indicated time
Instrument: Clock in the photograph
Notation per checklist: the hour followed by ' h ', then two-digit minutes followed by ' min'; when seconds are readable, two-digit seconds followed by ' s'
8 h 11 min 23 s
